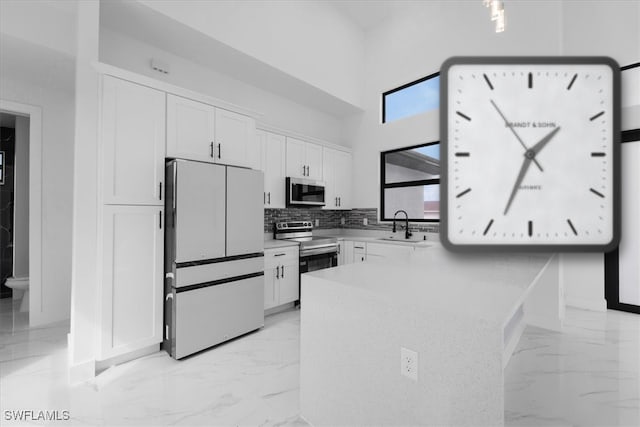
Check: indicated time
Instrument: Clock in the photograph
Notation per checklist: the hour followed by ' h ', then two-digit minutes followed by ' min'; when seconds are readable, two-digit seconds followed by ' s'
1 h 33 min 54 s
